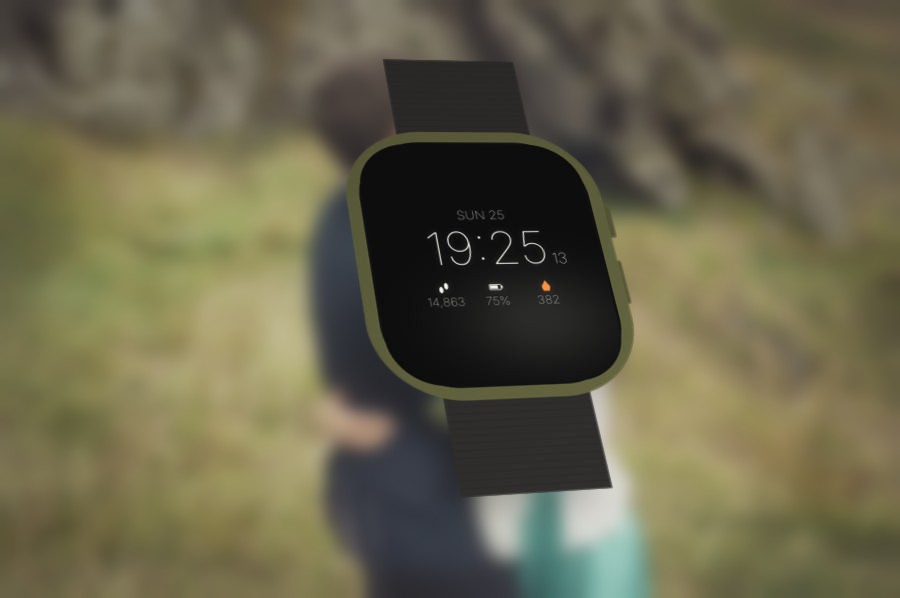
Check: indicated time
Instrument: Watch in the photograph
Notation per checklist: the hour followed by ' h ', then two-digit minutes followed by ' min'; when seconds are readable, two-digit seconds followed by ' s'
19 h 25 min 13 s
